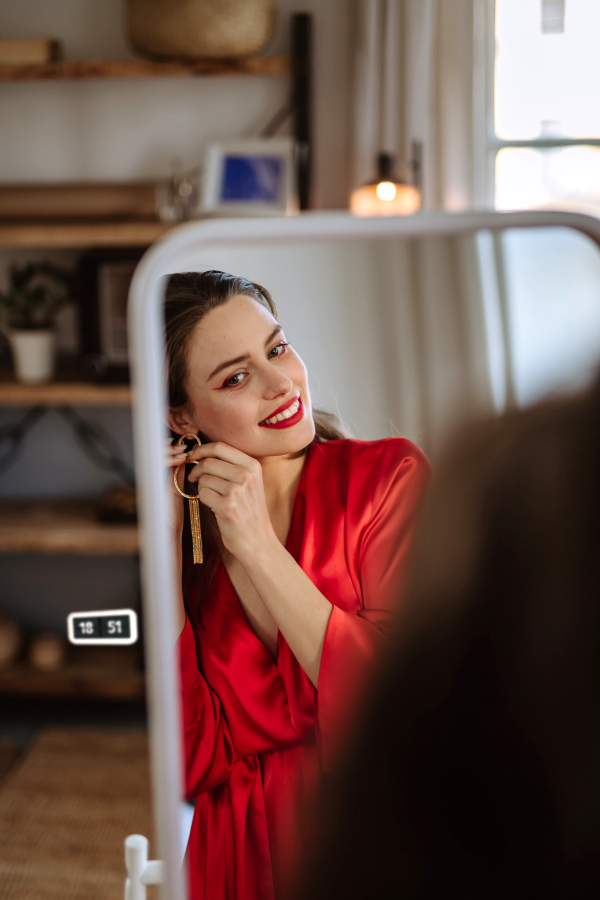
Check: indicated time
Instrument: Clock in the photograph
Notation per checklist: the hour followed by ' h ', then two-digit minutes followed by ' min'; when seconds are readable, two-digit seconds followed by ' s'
18 h 51 min
